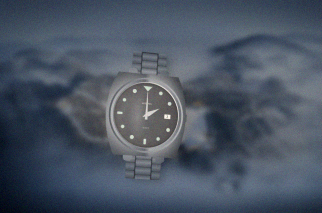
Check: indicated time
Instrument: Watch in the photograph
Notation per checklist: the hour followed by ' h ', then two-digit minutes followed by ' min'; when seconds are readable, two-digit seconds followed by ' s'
2 h 00 min
